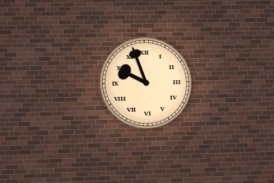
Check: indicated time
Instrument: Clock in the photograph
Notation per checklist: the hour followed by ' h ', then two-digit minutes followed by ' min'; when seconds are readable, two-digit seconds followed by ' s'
9 h 57 min
